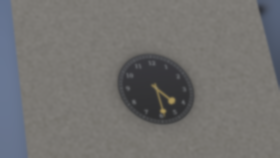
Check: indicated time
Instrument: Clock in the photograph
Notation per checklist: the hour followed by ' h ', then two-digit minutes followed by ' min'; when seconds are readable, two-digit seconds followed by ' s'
4 h 29 min
